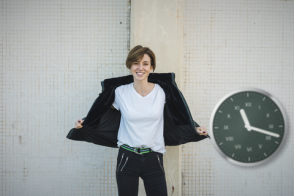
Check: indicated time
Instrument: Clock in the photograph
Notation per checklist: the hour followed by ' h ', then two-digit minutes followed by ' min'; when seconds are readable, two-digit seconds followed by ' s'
11 h 18 min
